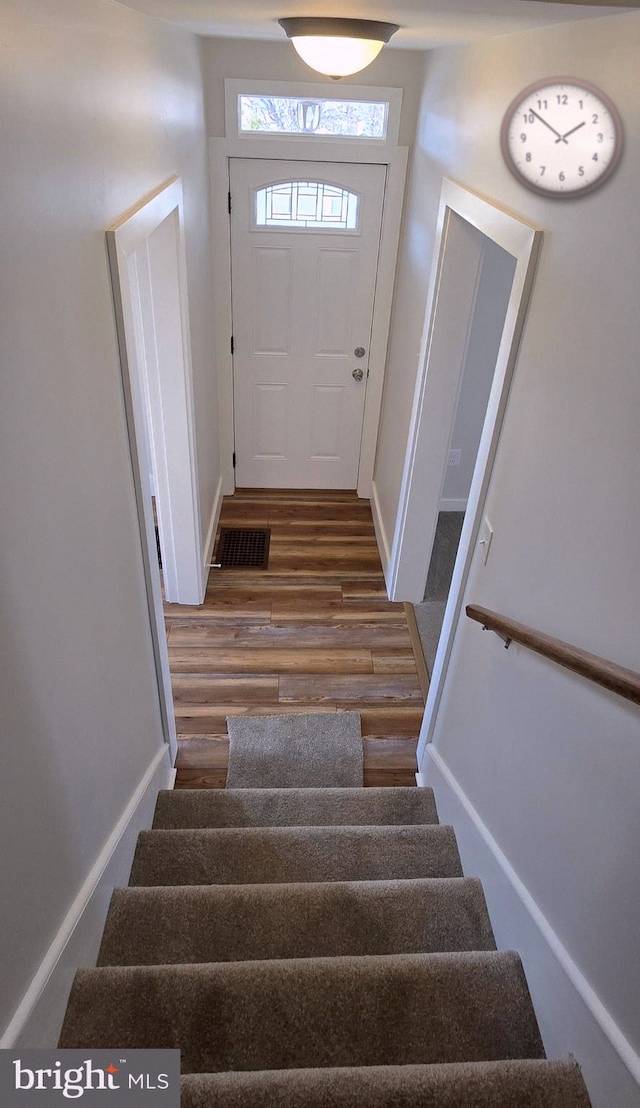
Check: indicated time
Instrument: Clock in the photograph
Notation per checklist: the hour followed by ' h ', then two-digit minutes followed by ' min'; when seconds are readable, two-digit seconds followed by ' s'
1 h 52 min
